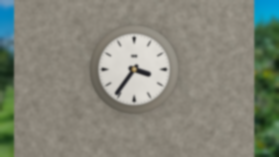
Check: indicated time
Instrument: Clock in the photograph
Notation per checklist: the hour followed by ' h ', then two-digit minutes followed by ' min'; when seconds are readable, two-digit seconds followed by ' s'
3 h 36 min
